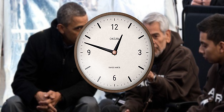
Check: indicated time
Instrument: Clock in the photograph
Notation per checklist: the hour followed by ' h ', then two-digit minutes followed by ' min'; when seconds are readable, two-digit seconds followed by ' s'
12 h 48 min
